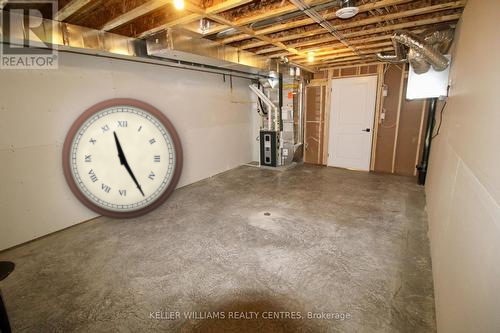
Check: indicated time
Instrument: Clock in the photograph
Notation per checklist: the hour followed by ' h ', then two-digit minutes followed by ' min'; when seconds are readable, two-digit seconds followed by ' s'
11 h 25 min
